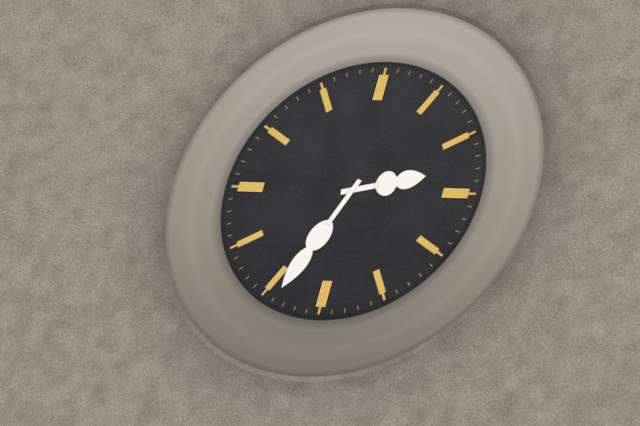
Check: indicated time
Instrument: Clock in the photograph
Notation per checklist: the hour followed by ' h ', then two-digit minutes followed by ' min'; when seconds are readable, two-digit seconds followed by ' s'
2 h 34 min
